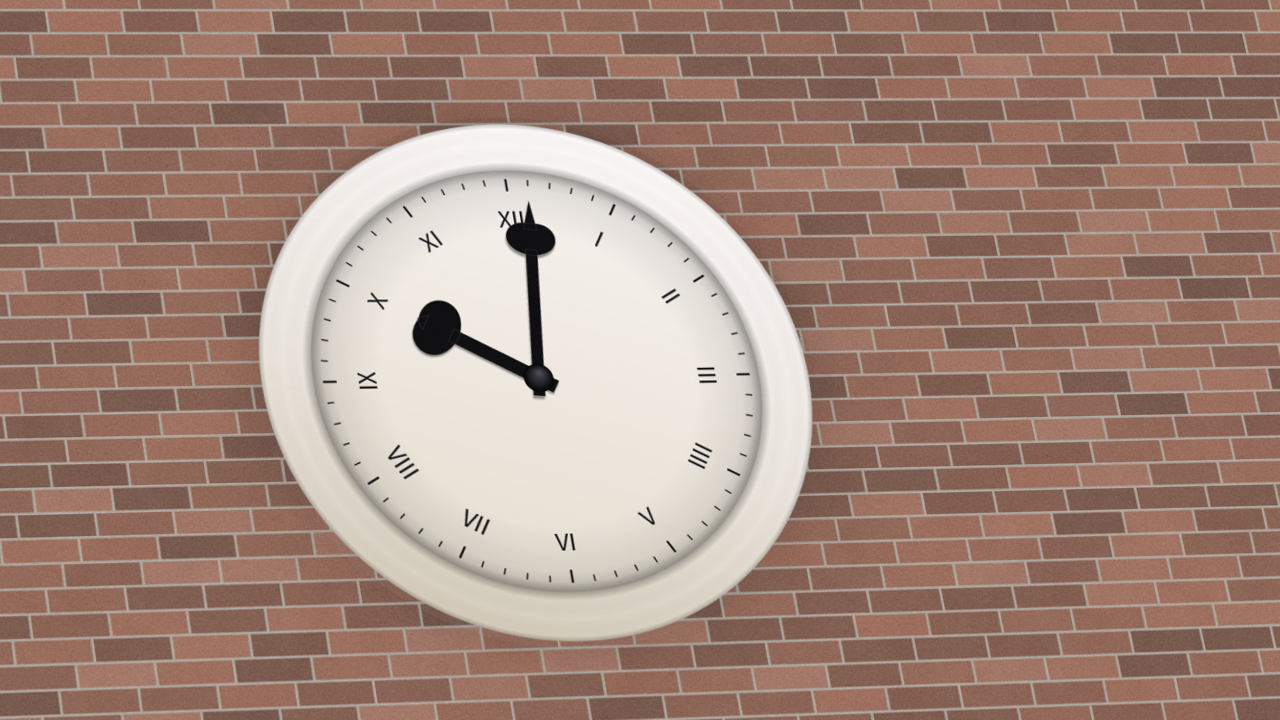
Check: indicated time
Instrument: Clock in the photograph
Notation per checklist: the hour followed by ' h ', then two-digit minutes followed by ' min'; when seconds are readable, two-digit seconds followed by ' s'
10 h 01 min
